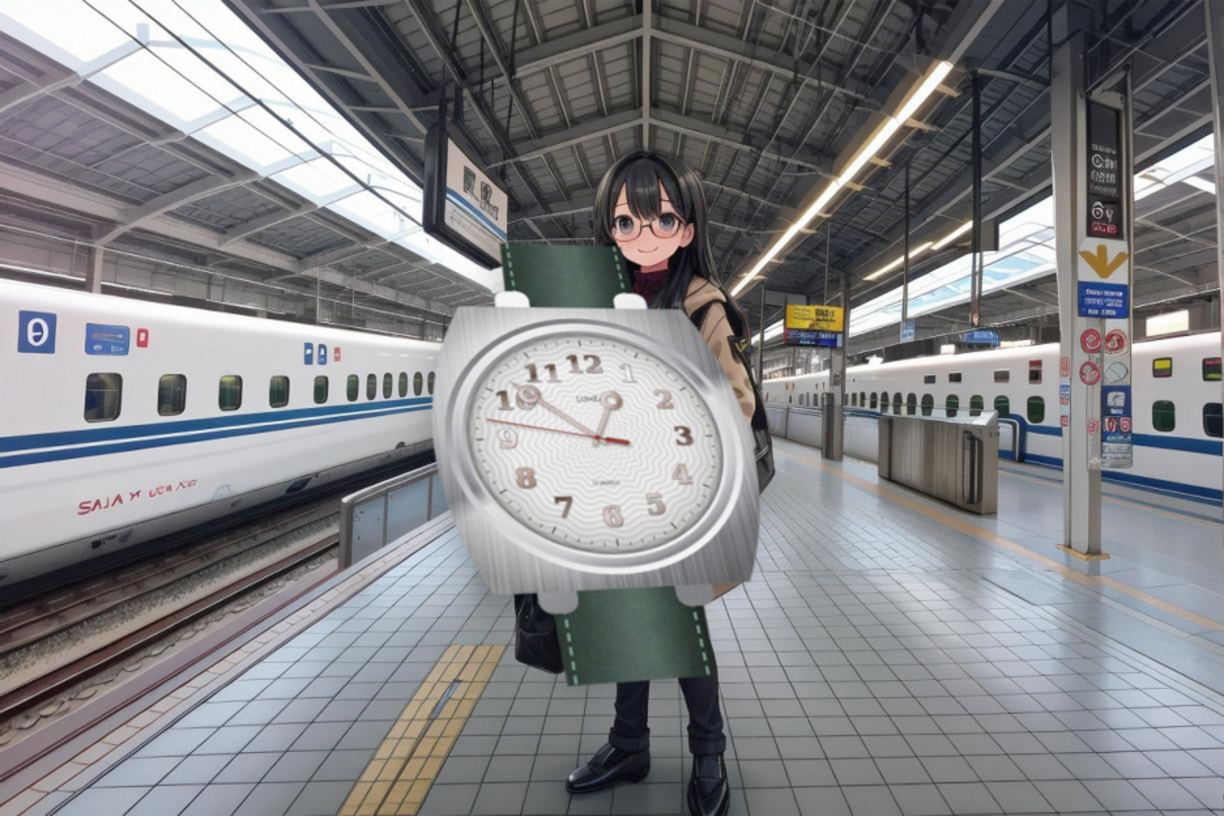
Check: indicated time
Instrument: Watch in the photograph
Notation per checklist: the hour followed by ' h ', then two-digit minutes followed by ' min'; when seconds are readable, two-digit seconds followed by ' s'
12 h 51 min 47 s
